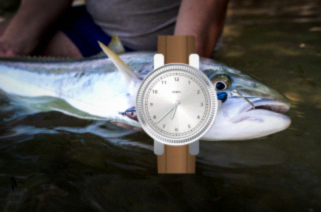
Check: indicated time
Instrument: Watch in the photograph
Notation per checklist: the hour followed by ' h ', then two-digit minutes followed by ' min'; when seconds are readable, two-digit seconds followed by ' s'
6 h 38 min
